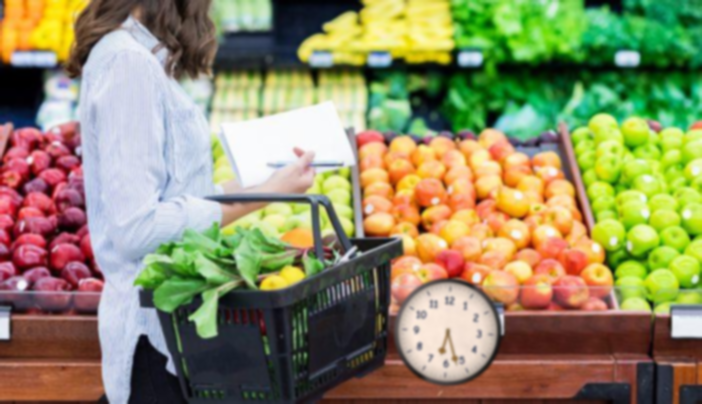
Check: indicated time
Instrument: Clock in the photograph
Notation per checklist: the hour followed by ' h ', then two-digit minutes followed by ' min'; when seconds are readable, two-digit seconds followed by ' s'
6 h 27 min
